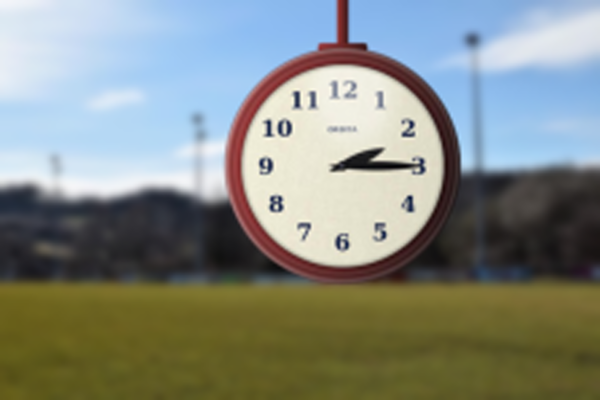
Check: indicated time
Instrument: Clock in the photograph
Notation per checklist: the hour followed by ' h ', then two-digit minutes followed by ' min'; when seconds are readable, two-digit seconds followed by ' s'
2 h 15 min
